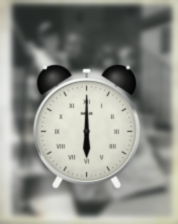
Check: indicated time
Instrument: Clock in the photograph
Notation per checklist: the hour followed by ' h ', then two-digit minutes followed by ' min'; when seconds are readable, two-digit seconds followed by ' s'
6 h 00 min
